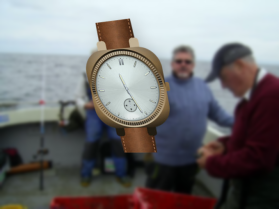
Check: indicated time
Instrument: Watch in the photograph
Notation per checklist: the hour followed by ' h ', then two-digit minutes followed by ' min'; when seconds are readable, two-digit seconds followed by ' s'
11 h 26 min
